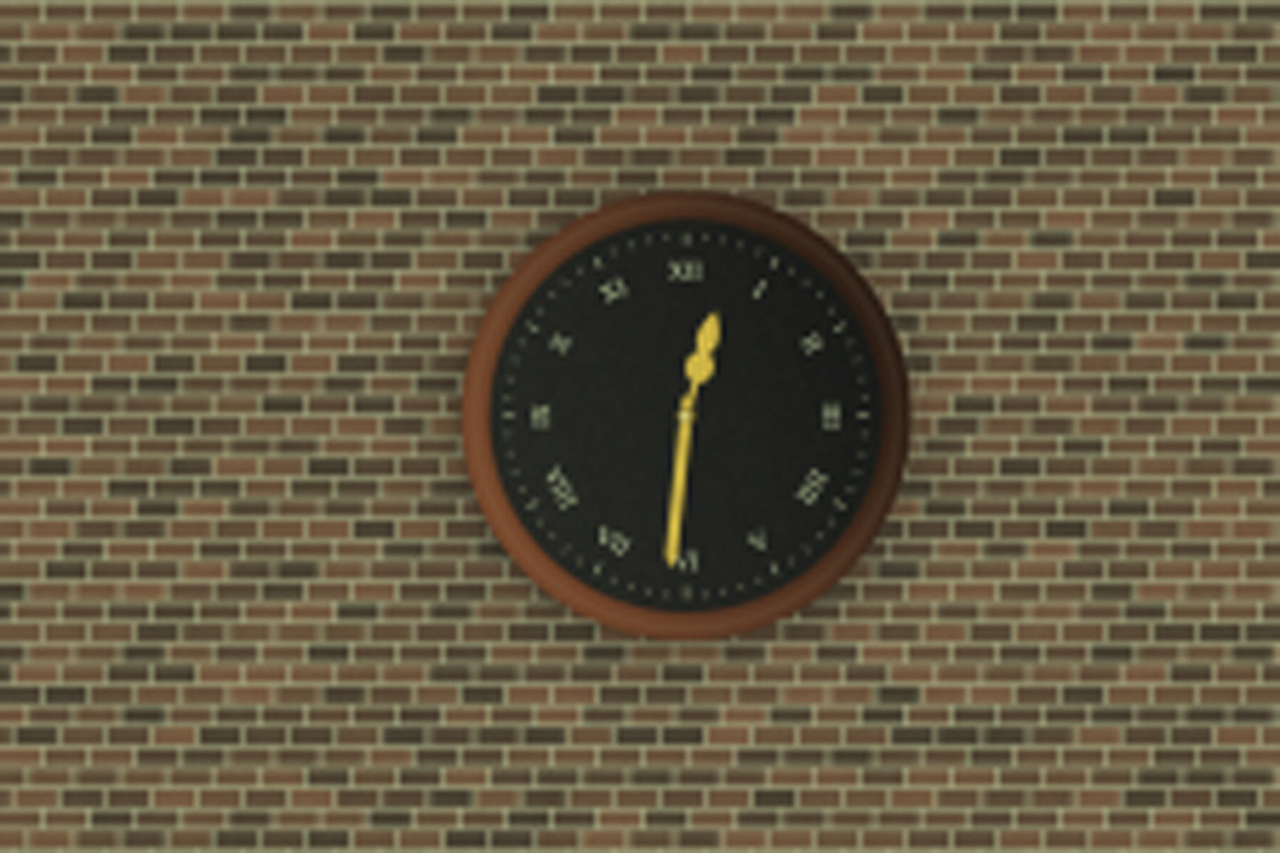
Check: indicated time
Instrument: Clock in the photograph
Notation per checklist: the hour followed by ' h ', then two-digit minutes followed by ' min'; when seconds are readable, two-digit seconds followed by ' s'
12 h 31 min
